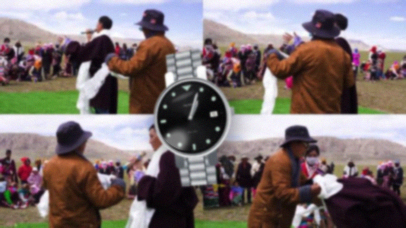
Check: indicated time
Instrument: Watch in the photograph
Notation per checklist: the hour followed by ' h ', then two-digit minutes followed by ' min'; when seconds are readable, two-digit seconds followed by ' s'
1 h 04 min
